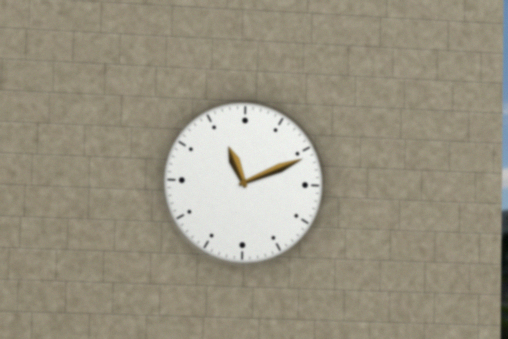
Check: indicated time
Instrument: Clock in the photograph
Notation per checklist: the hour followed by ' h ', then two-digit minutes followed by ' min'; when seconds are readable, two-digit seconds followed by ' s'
11 h 11 min
